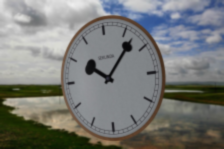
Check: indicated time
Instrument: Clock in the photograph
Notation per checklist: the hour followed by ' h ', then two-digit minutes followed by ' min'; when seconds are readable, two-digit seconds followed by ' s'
10 h 07 min
